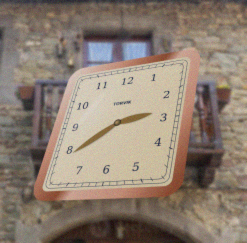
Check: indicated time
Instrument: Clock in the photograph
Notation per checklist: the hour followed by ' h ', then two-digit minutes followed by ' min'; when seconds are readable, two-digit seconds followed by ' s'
2 h 39 min
